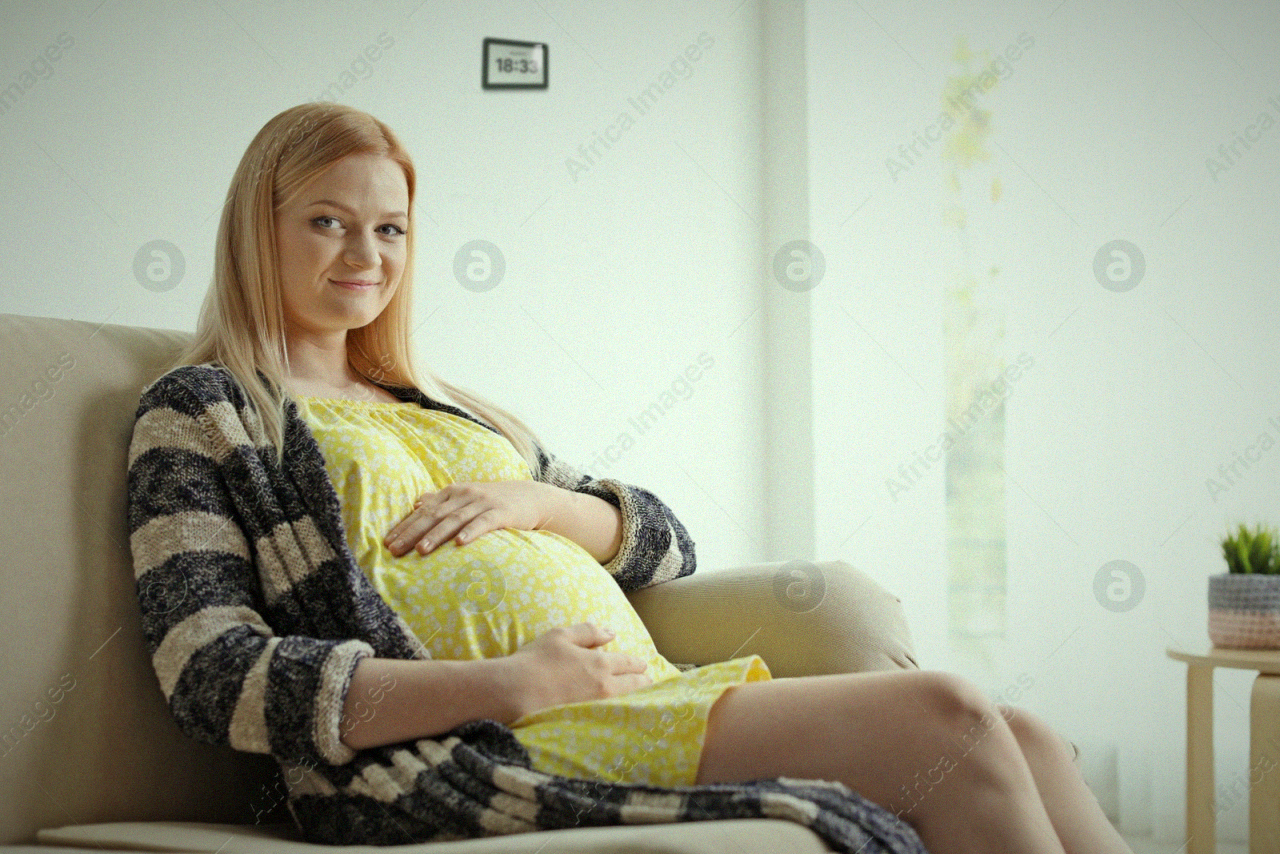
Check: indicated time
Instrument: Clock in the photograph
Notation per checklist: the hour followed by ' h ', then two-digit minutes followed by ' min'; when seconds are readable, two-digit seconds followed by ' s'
18 h 33 min
